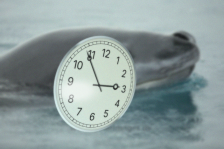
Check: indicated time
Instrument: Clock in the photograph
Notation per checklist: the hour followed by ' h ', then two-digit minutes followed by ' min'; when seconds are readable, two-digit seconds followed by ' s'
2 h 54 min
